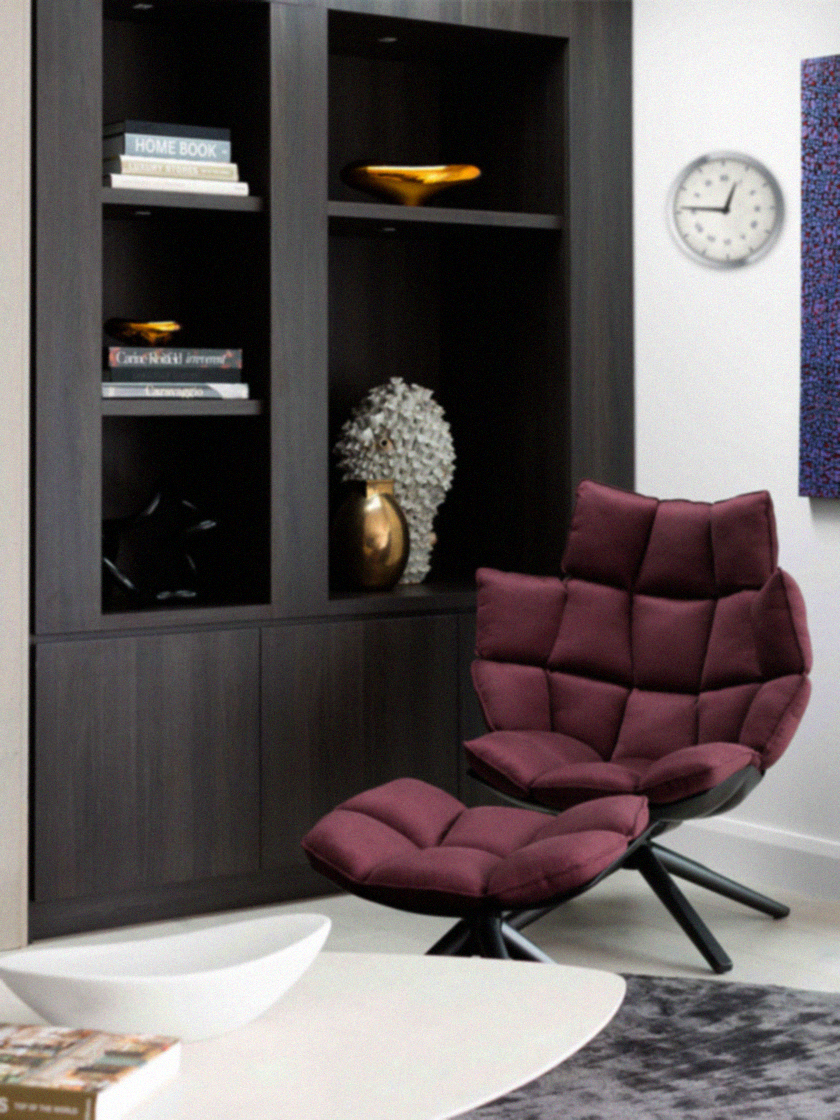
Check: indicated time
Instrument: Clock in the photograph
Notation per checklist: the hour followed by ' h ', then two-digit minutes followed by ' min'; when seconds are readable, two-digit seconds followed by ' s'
12 h 46 min
